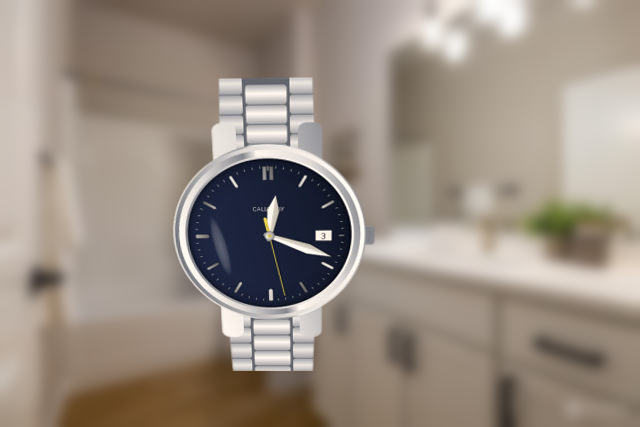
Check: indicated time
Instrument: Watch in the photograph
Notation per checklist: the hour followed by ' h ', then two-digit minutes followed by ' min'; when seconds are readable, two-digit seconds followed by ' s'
12 h 18 min 28 s
